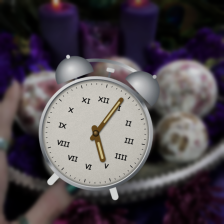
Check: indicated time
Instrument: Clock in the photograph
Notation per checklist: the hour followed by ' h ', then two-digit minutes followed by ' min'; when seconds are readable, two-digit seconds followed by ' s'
5 h 04 min
